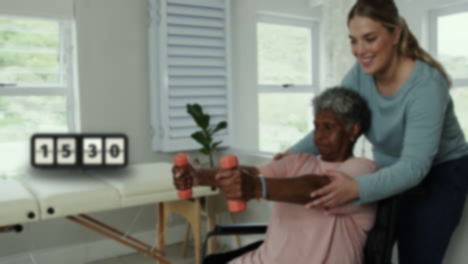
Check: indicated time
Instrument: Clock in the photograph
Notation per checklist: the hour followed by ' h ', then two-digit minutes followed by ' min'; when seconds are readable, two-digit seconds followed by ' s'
15 h 30 min
